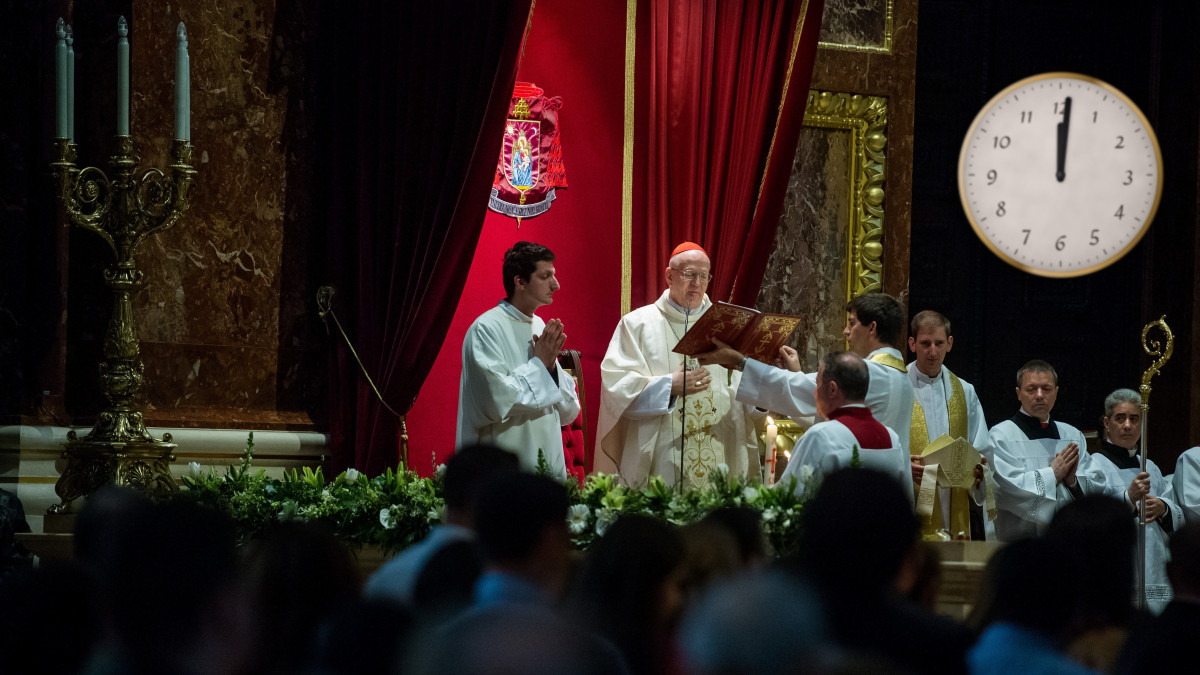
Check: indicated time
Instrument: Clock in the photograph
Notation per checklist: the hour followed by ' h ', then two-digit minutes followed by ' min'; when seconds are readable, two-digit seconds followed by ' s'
12 h 01 min
